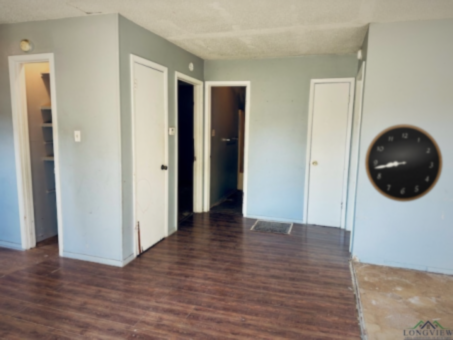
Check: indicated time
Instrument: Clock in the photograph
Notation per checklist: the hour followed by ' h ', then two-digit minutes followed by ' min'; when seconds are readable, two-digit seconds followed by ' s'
8 h 43 min
